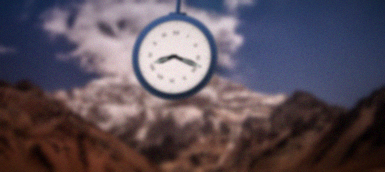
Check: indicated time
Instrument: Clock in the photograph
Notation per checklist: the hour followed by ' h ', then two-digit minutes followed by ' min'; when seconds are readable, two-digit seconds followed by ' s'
8 h 18 min
